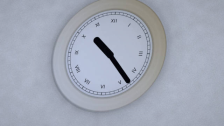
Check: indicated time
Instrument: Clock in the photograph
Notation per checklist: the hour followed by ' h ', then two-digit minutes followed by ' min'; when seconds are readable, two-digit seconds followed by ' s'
10 h 23 min
